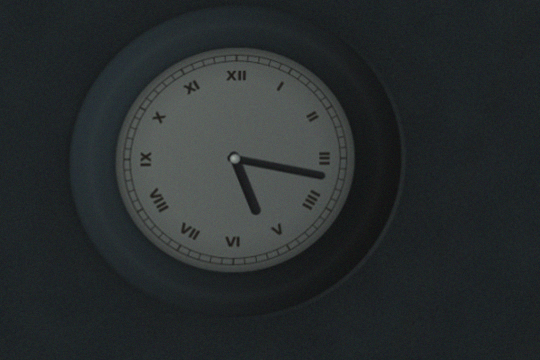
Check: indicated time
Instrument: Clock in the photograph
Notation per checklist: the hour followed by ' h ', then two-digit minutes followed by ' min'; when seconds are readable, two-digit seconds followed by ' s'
5 h 17 min
